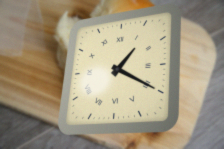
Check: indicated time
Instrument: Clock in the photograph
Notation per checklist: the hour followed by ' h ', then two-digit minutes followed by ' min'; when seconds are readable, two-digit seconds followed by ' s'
1 h 20 min
